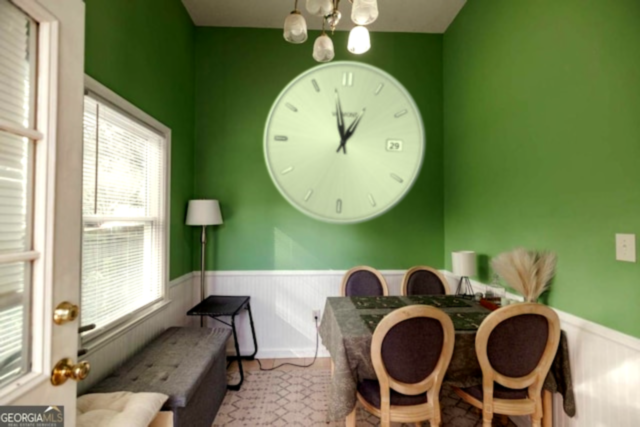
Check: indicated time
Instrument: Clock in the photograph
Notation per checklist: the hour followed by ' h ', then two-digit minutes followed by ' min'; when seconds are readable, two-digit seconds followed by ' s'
12 h 58 min
